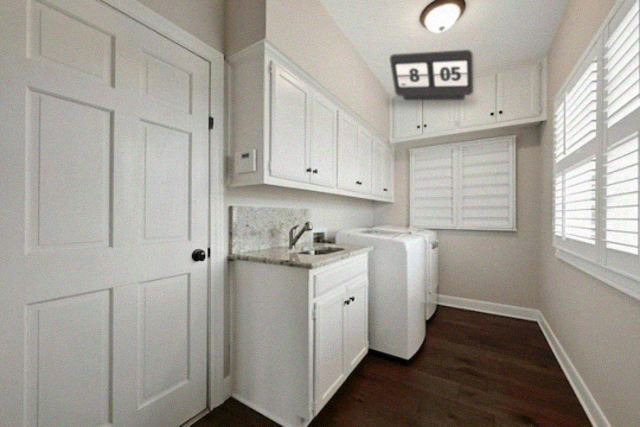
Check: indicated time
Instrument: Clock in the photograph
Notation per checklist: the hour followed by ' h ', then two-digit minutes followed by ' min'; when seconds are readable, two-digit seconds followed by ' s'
8 h 05 min
